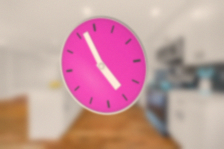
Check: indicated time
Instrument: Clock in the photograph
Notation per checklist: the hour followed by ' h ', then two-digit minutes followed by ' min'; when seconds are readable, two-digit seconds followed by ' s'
4 h 57 min
